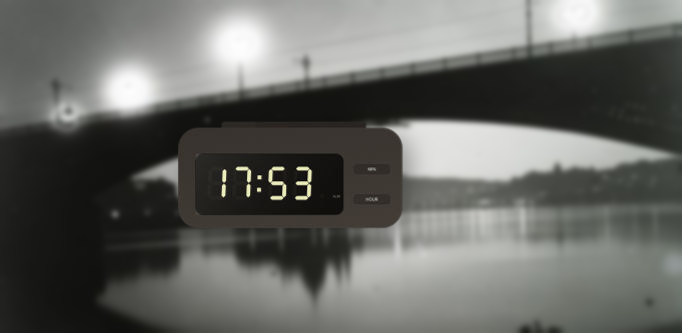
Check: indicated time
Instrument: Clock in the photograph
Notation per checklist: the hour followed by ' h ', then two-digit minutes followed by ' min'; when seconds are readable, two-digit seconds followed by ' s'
17 h 53 min
